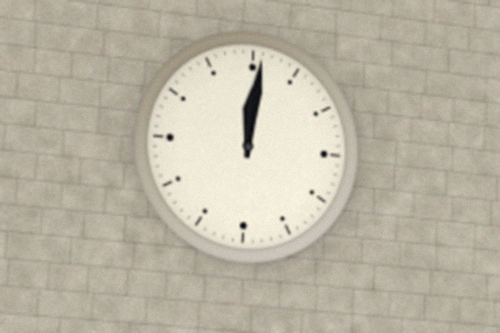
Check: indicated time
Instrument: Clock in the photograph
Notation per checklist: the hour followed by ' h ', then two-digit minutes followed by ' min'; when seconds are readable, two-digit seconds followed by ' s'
12 h 01 min
